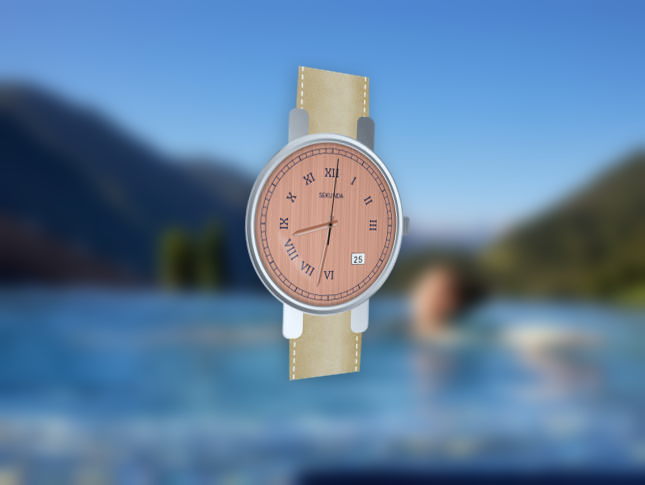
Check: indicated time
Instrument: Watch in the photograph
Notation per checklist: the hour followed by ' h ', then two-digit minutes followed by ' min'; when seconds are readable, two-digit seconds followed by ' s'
8 h 32 min 01 s
